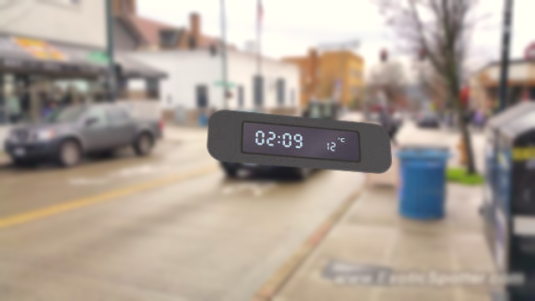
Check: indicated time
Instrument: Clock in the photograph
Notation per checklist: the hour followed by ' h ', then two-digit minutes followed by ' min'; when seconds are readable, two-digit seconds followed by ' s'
2 h 09 min
